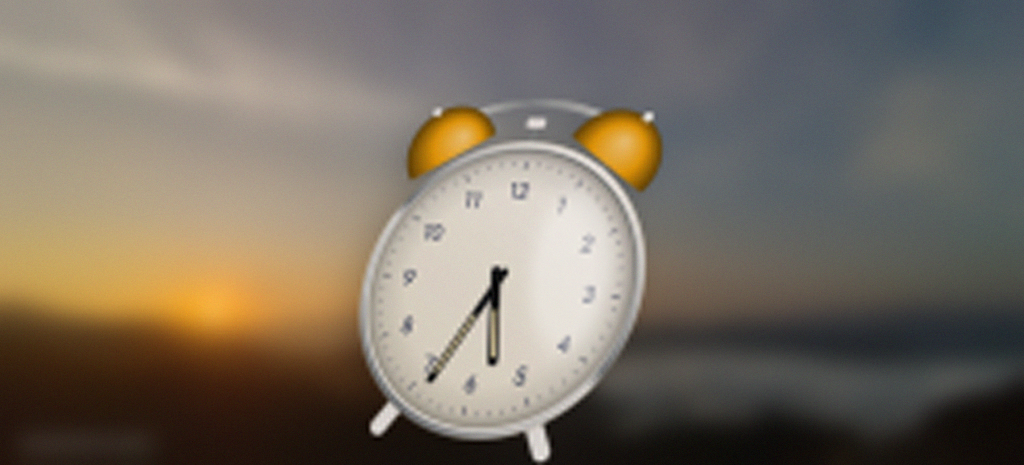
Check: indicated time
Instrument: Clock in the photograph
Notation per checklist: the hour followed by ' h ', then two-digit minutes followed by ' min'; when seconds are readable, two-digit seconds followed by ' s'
5 h 34 min
